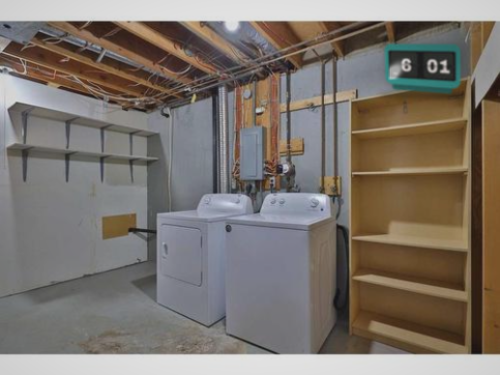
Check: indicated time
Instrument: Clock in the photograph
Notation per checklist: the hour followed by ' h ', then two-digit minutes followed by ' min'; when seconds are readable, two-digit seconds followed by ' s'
6 h 01 min
